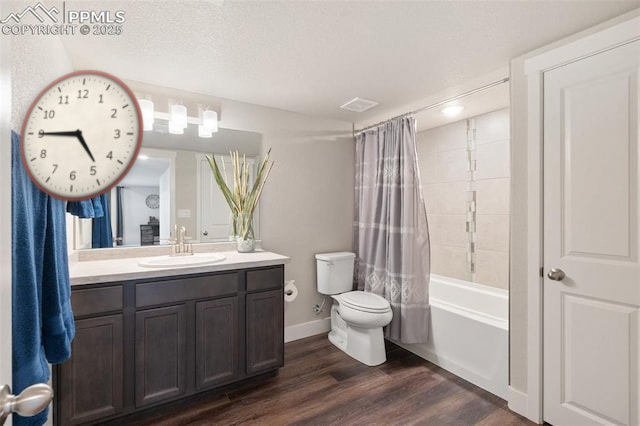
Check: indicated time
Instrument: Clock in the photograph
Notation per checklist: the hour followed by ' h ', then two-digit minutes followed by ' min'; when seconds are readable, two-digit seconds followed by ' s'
4 h 45 min
